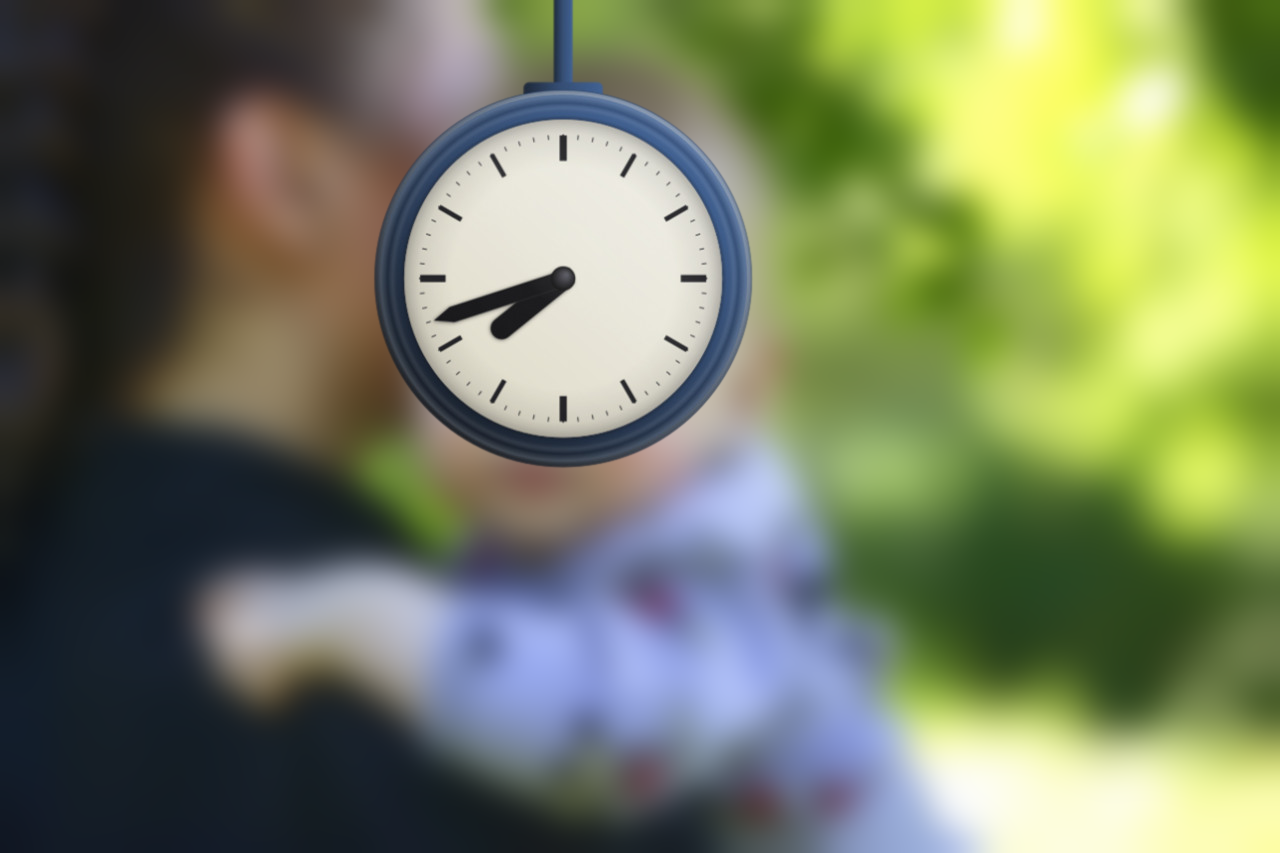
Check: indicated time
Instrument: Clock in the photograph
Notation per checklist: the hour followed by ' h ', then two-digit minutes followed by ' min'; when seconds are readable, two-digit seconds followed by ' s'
7 h 42 min
